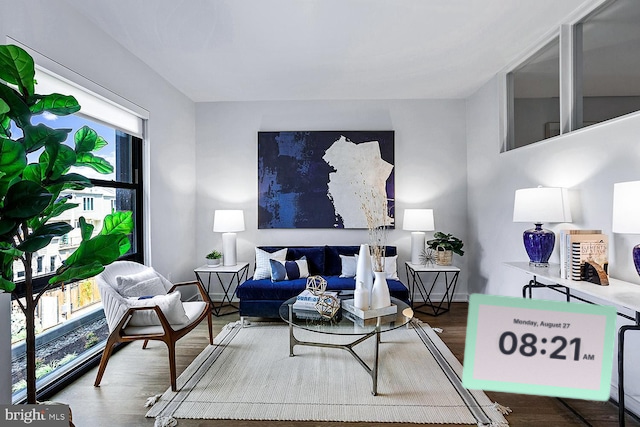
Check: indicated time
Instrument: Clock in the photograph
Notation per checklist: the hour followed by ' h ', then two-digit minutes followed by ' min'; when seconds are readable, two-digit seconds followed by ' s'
8 h 21 min
